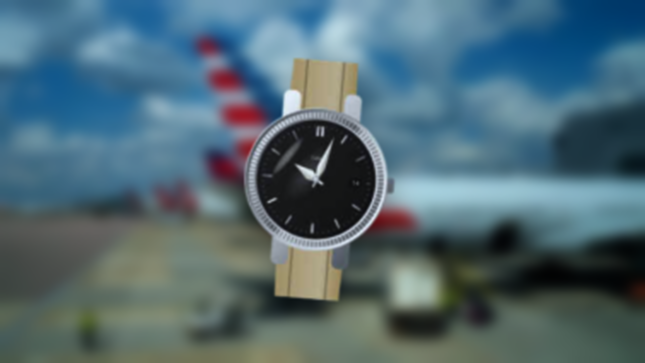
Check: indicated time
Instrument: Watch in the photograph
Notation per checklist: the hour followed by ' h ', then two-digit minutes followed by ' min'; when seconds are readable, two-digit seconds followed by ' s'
10 h 03 min
